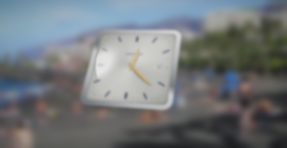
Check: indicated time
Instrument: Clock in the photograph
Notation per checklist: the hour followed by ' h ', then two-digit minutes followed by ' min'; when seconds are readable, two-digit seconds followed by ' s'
12 h 22 min
